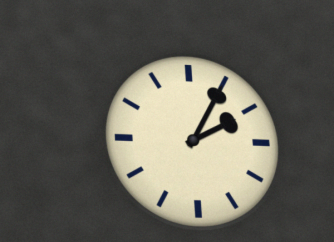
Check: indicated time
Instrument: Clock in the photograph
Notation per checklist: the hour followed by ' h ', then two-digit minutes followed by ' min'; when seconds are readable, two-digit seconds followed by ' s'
2 h 05 min
